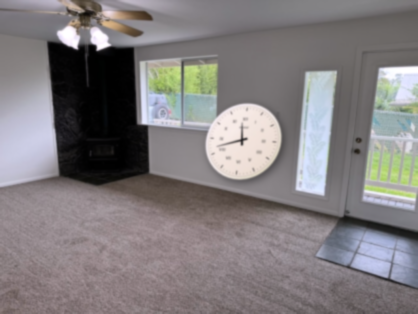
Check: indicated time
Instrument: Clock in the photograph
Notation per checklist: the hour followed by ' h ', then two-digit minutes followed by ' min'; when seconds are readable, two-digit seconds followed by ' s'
11 h 42 min
